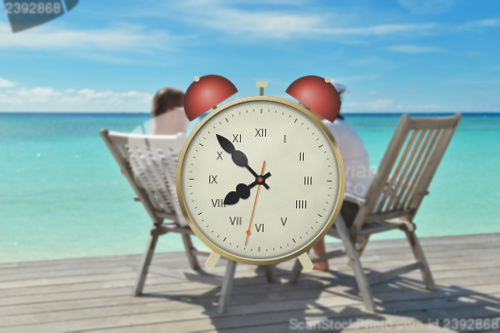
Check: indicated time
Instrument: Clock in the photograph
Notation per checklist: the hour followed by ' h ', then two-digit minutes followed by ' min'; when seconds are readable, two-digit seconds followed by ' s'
7 h 52 min 32 s
